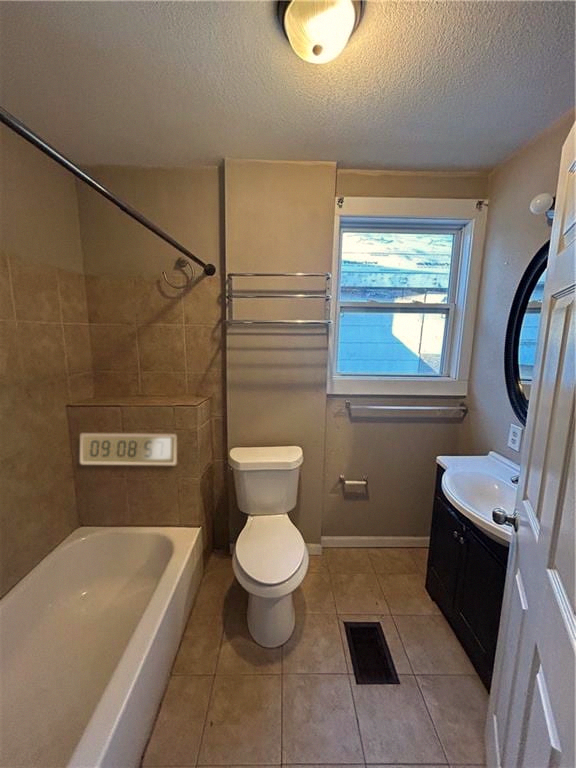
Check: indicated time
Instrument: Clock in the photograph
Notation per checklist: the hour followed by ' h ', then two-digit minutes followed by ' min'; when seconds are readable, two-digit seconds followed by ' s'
9 h 08 min 57 s
